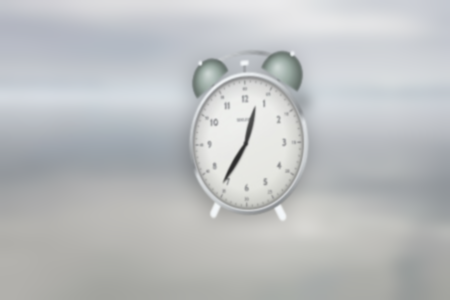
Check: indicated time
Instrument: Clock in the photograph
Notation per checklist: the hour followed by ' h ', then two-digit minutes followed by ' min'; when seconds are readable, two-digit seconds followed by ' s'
12 h 36 min
